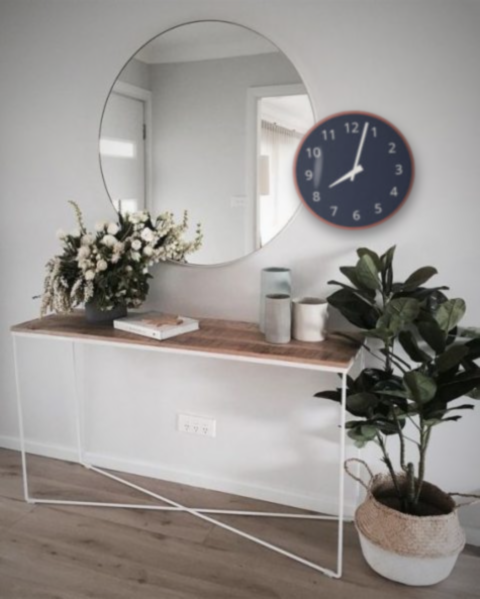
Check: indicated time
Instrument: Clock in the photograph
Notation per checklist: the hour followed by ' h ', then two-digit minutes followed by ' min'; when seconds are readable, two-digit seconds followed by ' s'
8 h 03 min
